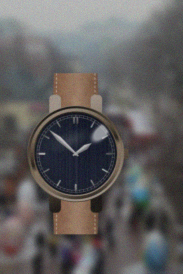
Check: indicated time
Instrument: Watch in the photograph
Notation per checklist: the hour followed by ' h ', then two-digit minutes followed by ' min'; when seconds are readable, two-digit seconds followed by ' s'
1 h 52 min
